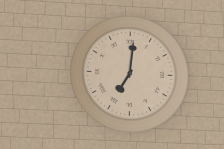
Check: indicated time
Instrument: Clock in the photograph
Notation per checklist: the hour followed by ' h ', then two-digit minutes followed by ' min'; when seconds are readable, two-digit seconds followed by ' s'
7 h 01 min
